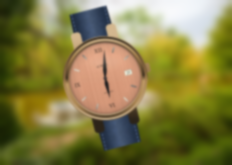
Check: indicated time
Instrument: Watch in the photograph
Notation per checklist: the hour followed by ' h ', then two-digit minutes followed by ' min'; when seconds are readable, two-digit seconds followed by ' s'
6 h 02 min
